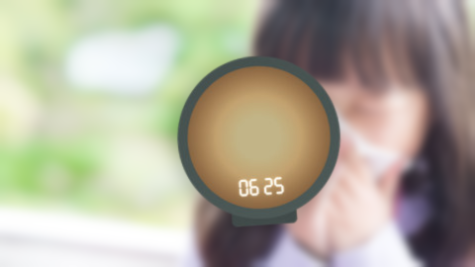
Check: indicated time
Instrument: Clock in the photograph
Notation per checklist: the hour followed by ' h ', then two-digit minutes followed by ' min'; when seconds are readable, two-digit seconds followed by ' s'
6 h 25 min
